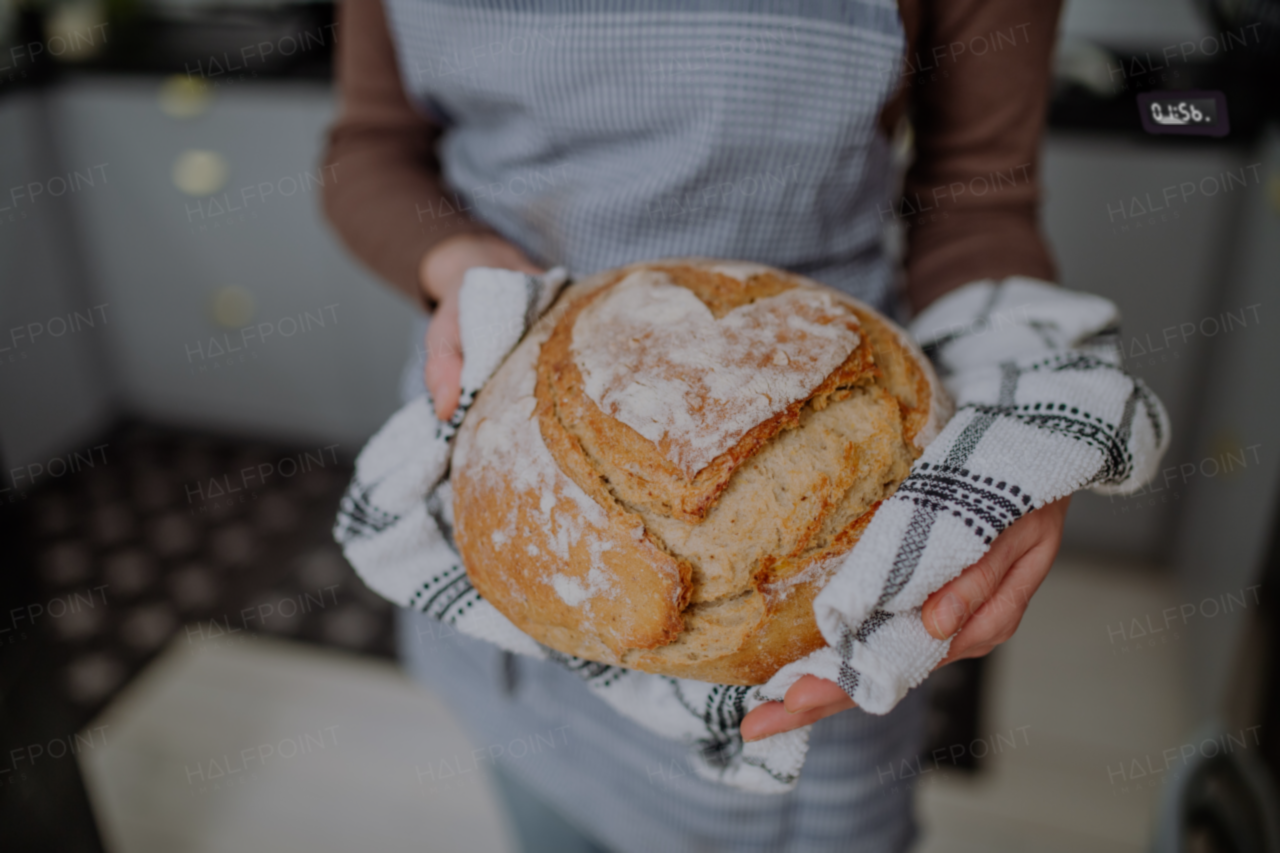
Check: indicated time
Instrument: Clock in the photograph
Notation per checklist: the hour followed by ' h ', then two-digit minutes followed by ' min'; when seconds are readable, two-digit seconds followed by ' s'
1 h 56 min
